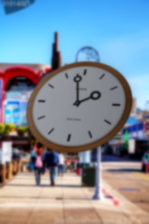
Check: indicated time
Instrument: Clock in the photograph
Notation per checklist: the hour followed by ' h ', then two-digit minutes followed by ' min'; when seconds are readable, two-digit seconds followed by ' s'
1 h 58 min
